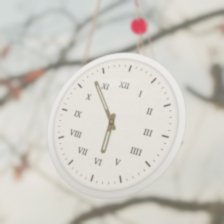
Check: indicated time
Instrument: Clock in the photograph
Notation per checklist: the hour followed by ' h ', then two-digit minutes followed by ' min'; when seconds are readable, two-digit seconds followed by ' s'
5 h 53 min
